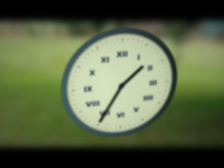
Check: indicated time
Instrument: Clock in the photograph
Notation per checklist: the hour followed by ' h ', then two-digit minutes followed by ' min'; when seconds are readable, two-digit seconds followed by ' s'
1 h 35 min
